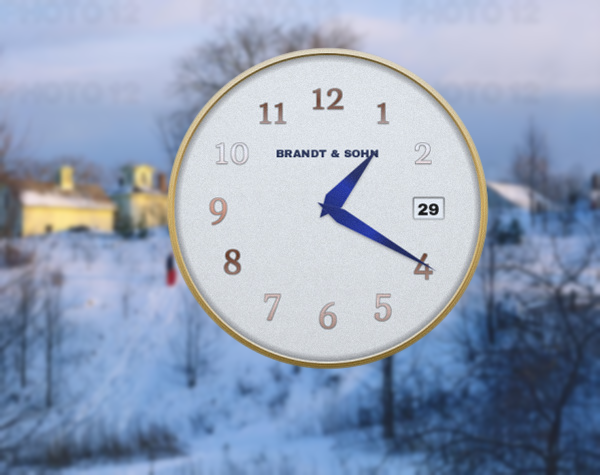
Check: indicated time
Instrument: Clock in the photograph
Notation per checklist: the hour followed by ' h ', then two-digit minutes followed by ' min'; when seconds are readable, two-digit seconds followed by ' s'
1 h 20 min
